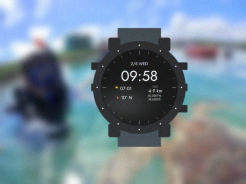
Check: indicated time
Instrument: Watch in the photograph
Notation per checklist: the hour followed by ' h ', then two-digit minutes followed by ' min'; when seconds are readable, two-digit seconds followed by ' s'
9 h 58 min
